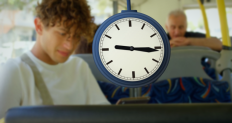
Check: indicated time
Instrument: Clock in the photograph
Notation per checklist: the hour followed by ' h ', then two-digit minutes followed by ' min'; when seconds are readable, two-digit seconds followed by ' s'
9 h 16 min
